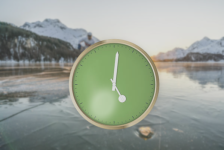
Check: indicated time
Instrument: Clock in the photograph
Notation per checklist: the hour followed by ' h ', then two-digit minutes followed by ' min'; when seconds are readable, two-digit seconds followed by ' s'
5 h 01 min
